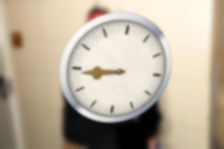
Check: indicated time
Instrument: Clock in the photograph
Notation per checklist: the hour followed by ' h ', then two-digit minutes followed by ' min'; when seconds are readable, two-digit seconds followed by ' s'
8 h 44 min
